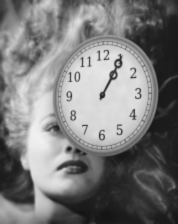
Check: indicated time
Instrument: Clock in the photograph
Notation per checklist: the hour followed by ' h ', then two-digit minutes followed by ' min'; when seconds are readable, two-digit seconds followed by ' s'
1 h 05 min
